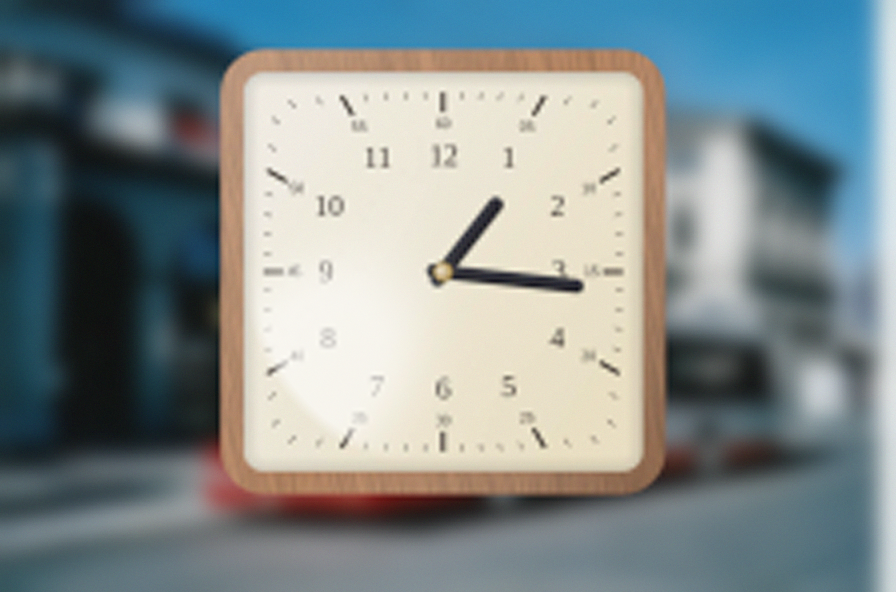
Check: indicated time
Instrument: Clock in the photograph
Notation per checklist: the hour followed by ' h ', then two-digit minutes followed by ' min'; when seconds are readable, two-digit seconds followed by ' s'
1 h 16 min
